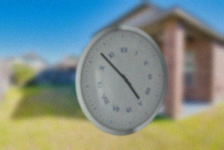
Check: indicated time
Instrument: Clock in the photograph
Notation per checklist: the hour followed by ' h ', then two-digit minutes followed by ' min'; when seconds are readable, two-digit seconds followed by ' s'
4 h 53 min
